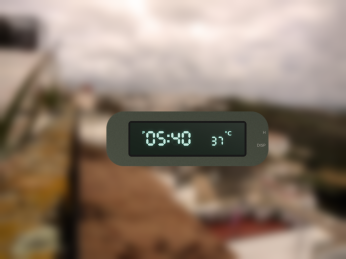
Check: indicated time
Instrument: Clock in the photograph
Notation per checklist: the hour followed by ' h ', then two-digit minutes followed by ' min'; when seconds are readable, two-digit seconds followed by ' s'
5 h 40 min
